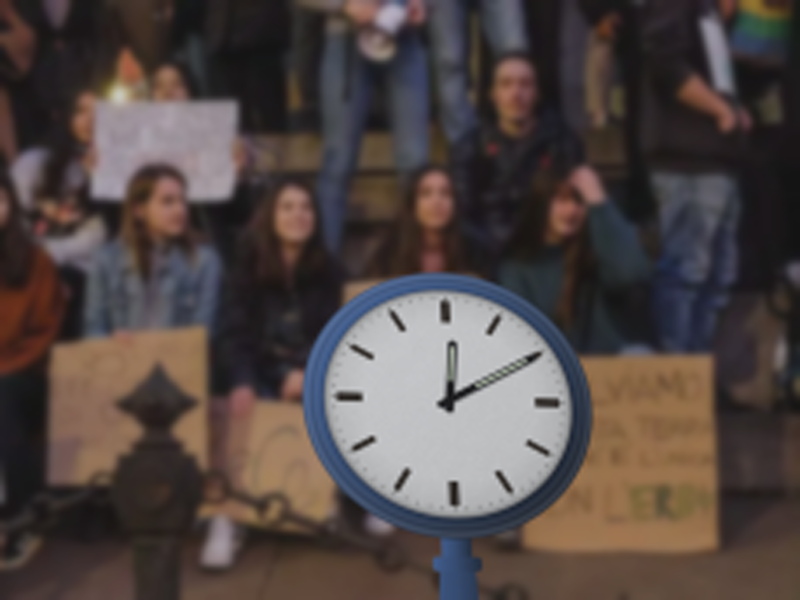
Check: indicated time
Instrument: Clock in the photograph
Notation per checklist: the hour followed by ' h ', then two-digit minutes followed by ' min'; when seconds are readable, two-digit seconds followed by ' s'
12 h 10 min
